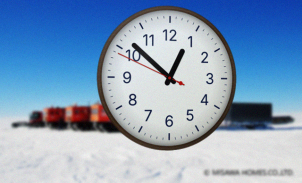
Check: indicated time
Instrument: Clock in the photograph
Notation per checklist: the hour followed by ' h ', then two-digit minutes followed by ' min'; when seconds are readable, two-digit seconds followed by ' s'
12 h 51 min 49 s
